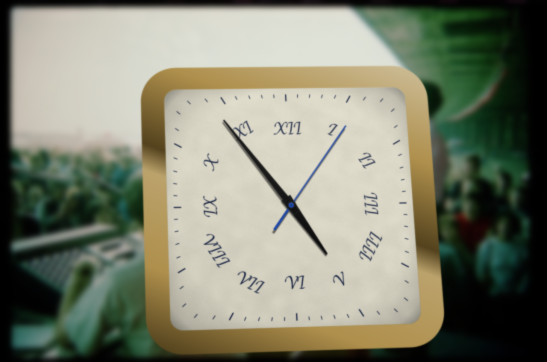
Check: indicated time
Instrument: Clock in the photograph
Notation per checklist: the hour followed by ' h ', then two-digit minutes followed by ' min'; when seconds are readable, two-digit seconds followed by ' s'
4 h 54 min 06 s
